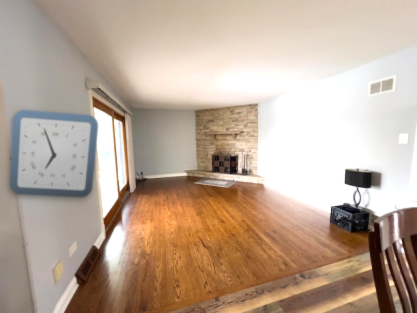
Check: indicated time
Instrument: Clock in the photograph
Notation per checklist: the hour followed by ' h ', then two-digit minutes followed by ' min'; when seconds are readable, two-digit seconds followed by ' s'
6 h 56 min
